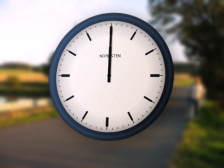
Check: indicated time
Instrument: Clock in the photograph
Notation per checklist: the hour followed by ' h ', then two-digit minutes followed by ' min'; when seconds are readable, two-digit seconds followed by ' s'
12 h 00 min
